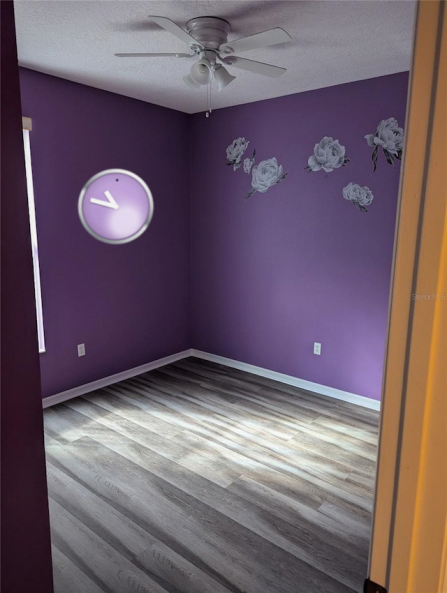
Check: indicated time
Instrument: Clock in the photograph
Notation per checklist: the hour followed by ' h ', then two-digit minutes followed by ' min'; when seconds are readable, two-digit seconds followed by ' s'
10 h 47 min
